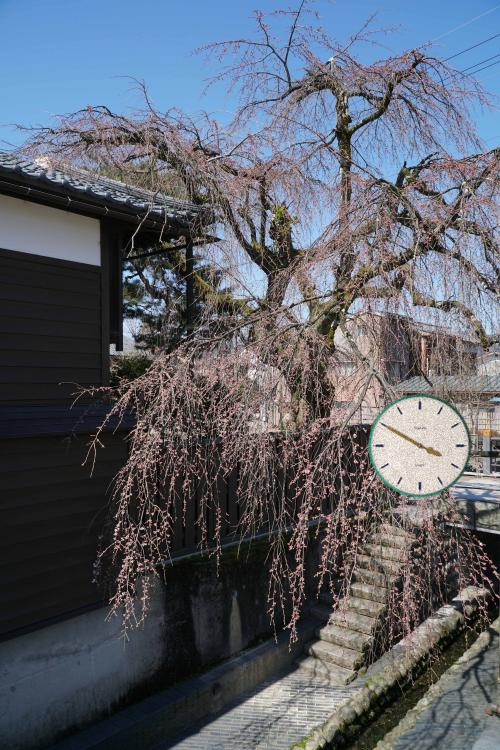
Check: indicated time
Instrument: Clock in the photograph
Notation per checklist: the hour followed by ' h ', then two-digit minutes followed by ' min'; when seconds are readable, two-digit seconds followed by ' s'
3 h 50 min
